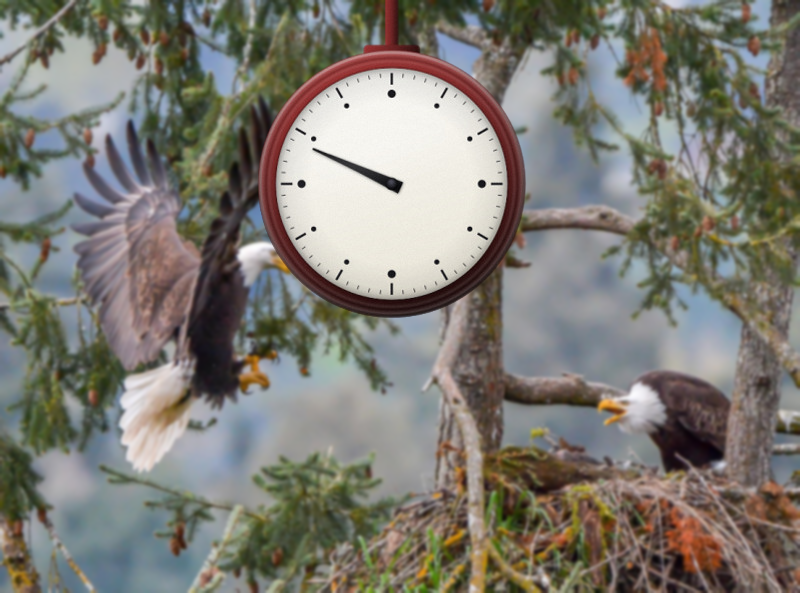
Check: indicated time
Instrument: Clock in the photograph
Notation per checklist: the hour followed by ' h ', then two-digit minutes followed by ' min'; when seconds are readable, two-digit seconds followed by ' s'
9 h 49 min
